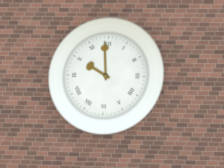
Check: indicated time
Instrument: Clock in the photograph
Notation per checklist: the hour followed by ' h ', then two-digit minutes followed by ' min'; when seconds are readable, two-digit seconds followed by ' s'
9 h 59 min
